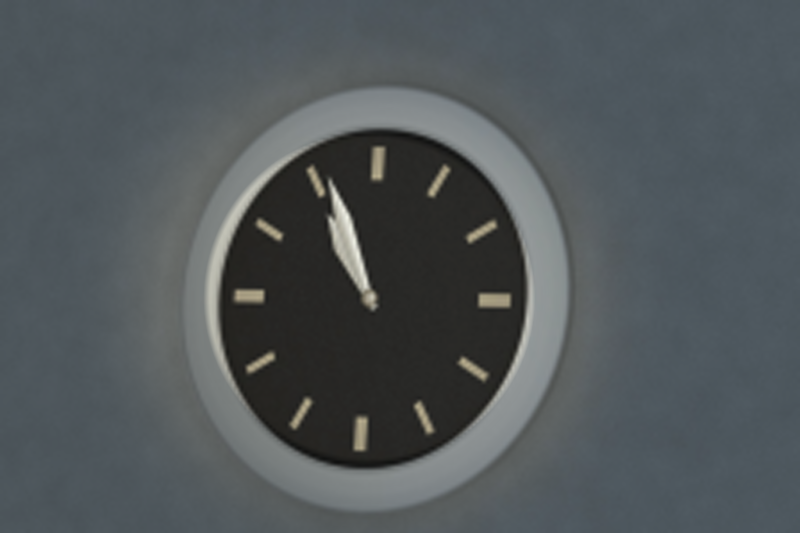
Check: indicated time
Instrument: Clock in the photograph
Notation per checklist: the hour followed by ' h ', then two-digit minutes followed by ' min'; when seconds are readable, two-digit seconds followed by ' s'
10 h 56 min
